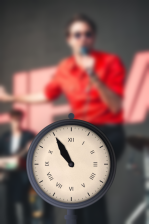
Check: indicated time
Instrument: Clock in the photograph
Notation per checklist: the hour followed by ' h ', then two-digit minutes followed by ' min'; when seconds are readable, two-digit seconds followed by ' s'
10 h 55 min
